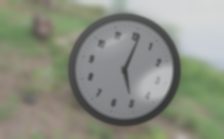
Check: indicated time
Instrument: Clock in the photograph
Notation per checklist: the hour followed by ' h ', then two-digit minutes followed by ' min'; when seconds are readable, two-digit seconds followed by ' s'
5 h 01 min
